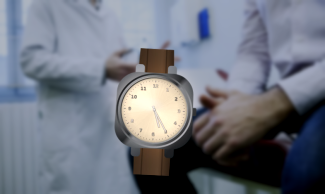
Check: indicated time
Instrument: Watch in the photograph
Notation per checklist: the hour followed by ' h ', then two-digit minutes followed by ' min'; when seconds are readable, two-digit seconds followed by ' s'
5 h 25 min
